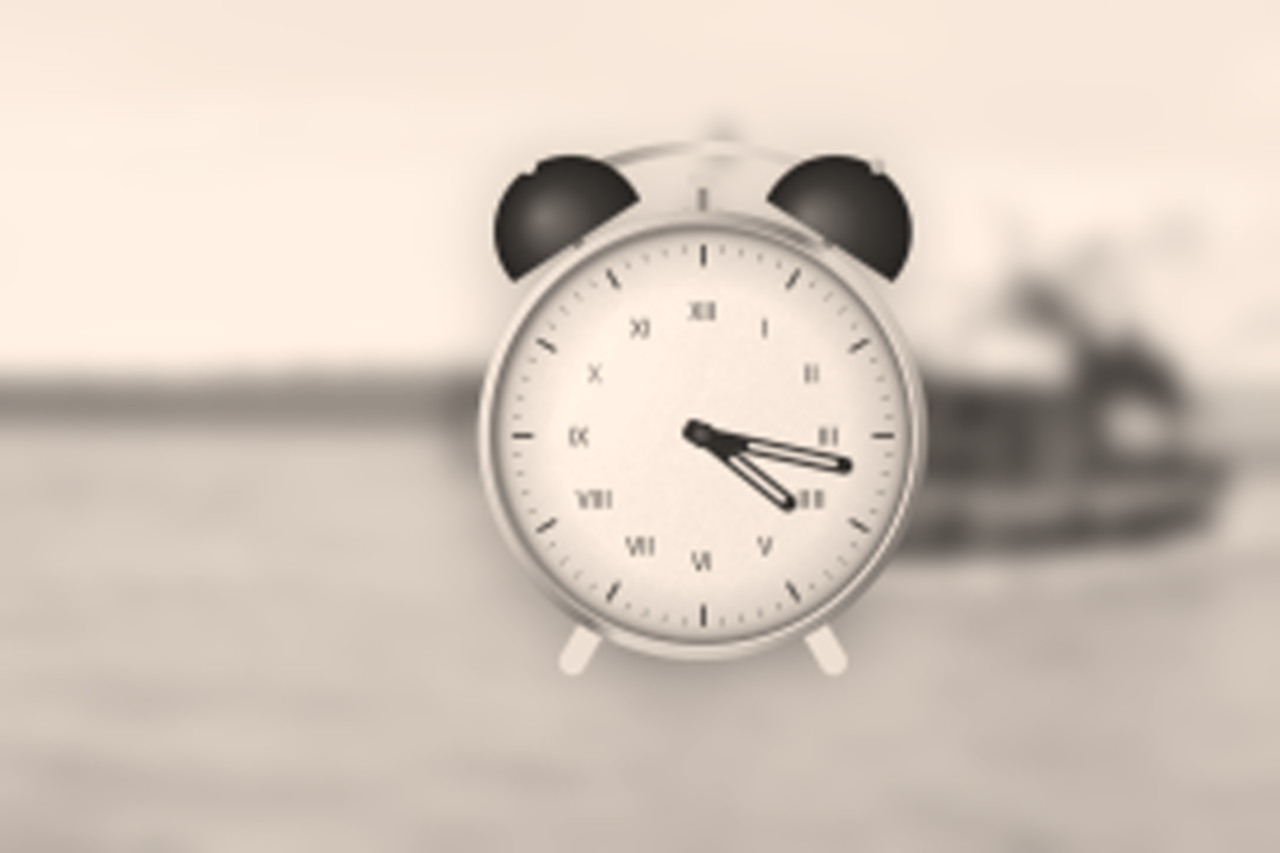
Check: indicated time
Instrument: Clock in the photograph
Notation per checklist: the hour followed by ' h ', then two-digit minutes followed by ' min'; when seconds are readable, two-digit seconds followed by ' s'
4 h 17 min
